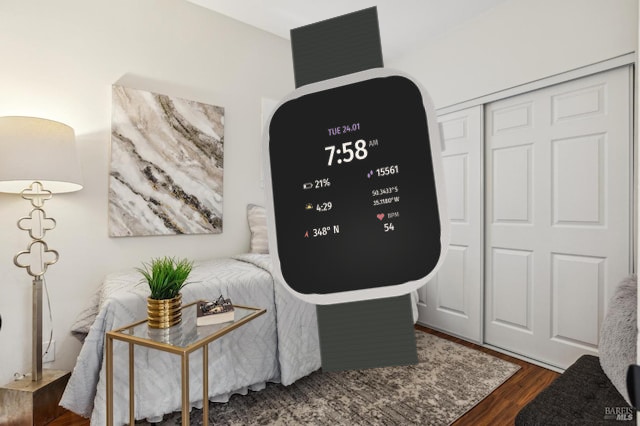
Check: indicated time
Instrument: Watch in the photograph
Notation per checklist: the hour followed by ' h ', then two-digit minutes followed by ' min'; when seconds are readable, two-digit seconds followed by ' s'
7 h 58 min
